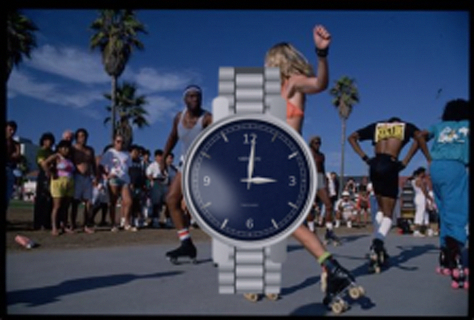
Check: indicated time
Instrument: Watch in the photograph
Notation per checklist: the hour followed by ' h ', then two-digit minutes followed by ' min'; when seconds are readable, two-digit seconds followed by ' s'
3 h 01 min
